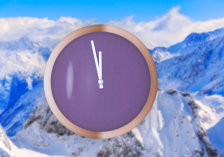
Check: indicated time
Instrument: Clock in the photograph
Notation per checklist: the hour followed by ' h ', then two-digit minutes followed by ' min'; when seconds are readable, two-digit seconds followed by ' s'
11 h 58 min
